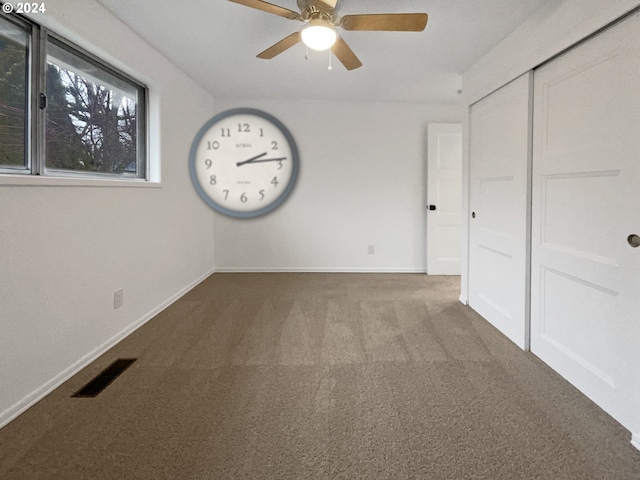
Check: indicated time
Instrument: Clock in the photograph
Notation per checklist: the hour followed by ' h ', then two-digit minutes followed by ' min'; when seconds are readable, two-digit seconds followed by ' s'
2 h 14 min
